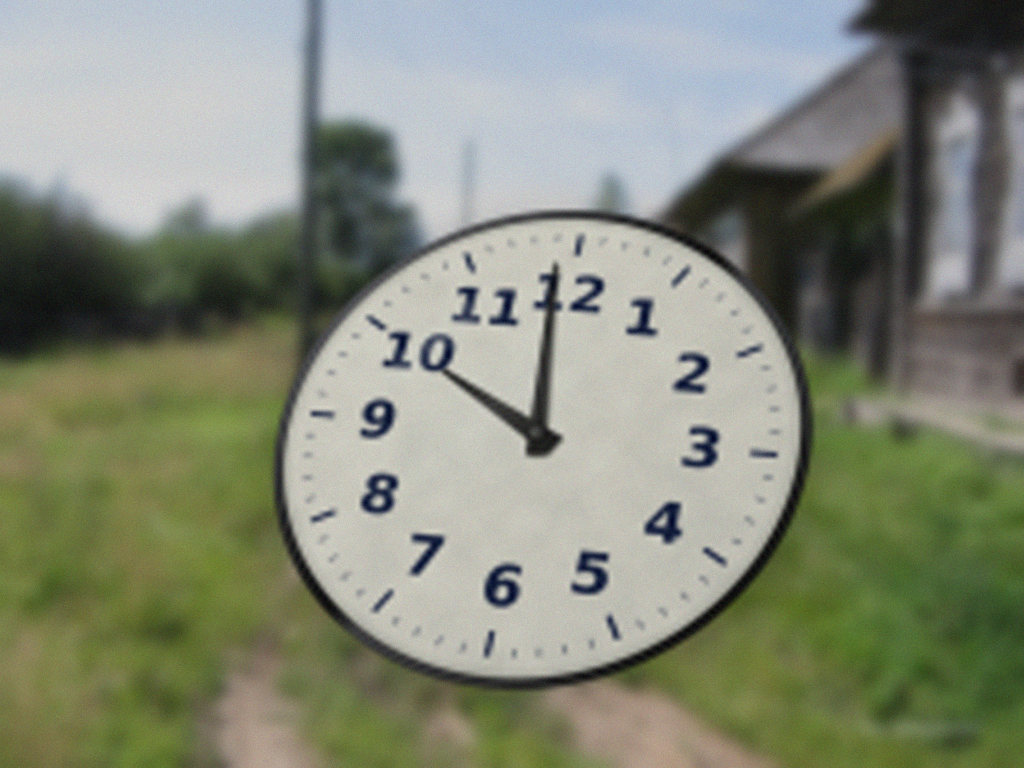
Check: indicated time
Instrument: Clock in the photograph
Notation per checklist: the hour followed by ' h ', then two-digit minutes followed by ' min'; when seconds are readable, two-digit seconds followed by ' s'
9 h 59 min
